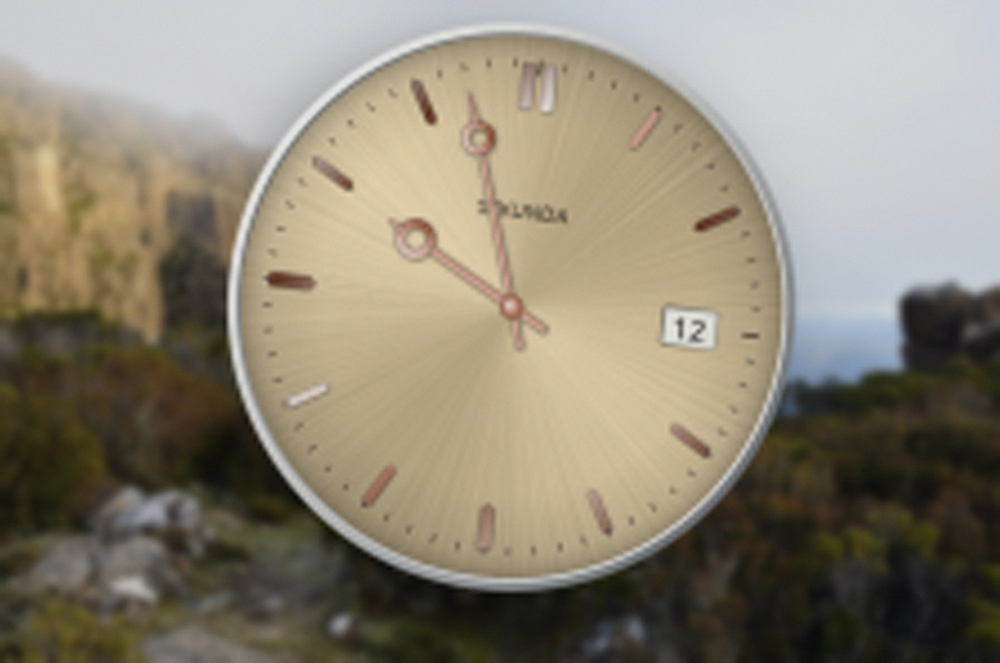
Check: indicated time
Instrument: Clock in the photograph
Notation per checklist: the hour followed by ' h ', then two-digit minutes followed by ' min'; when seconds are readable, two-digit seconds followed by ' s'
9 h 57 min
